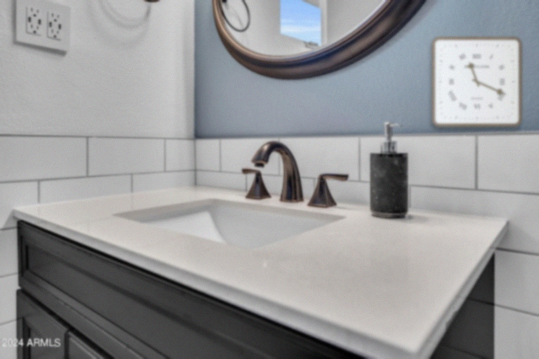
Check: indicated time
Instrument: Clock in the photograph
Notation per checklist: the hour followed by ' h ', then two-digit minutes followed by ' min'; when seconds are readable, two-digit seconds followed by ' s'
11 h 19 min
